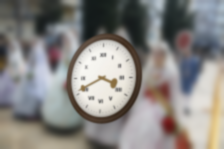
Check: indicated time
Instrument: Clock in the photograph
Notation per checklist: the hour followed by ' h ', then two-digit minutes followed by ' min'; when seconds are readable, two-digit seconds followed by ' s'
3 h 41 min
